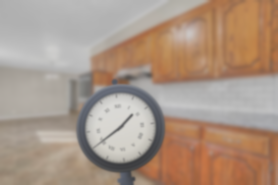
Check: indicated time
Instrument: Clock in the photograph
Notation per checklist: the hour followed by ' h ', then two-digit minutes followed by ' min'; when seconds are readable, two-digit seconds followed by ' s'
1 h 40 min
